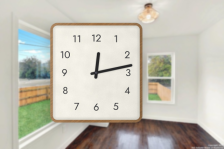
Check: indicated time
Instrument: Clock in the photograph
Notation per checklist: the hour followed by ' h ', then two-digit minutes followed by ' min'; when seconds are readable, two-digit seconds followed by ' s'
12 h 13 min
